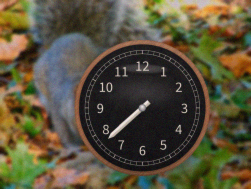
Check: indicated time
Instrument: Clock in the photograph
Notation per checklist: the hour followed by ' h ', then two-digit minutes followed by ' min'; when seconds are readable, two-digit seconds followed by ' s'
7 h 38 min
